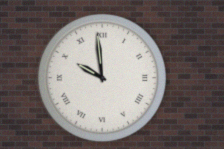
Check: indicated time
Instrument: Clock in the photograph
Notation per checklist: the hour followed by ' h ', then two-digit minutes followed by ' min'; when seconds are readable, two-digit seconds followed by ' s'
9 h 59 min
